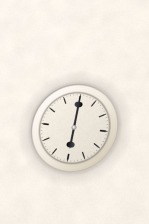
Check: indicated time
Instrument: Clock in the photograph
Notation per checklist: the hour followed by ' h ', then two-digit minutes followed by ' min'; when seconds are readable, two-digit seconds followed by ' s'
6 h 00 min
